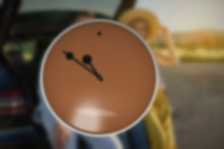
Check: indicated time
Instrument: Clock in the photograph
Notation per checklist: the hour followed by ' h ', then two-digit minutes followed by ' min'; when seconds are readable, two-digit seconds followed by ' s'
10 h 51 min
